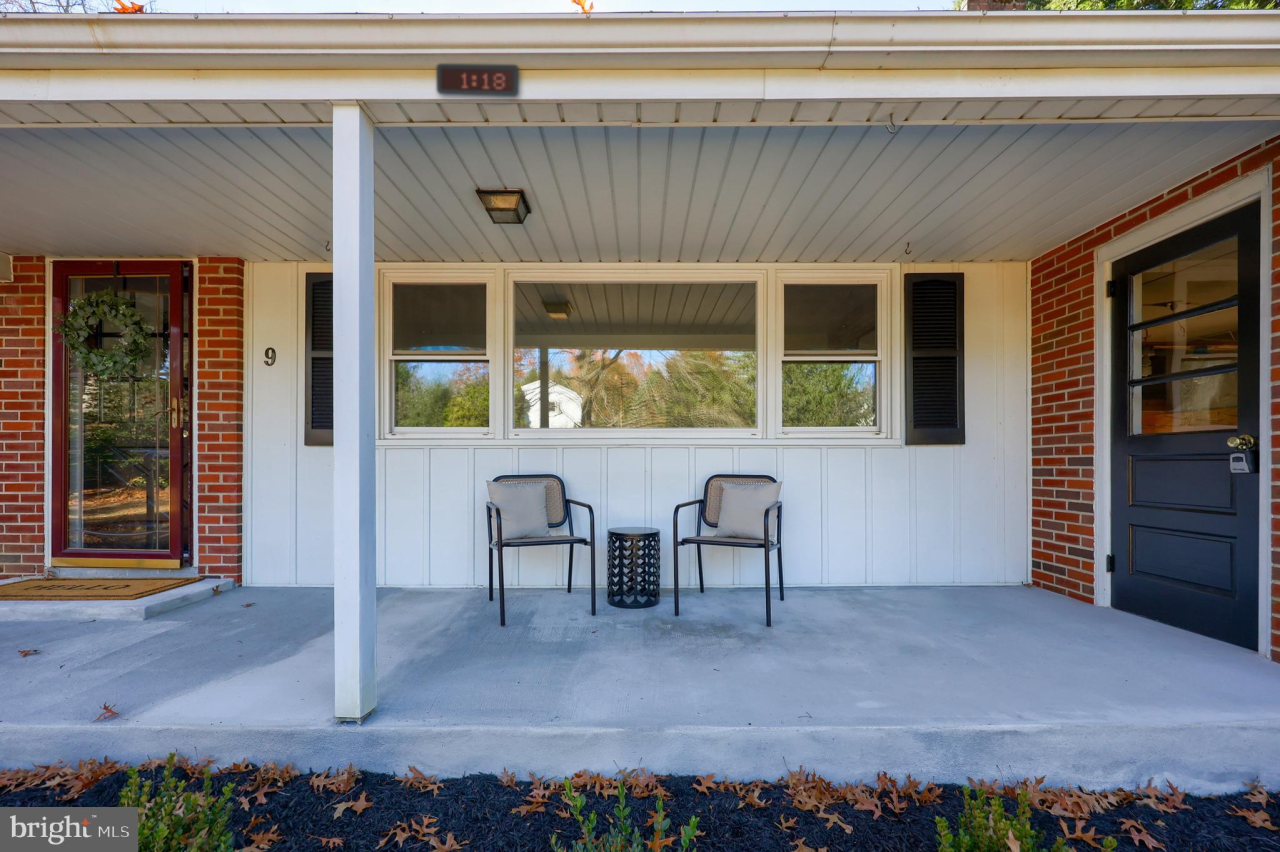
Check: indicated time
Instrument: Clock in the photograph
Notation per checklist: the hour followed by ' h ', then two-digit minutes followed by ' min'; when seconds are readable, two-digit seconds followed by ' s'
1 h 18 min
